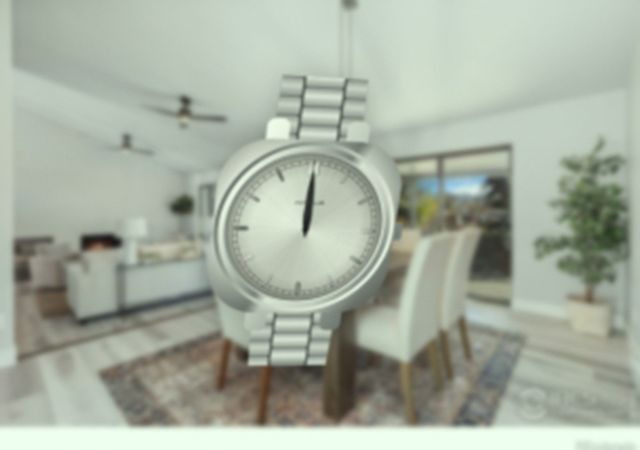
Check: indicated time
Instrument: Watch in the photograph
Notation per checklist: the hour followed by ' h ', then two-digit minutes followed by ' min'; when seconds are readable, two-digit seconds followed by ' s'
12 h 00 min
